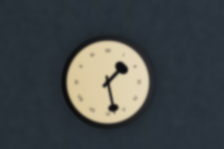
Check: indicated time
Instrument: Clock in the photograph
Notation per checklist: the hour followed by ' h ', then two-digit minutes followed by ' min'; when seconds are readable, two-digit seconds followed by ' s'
1 h 28 min
